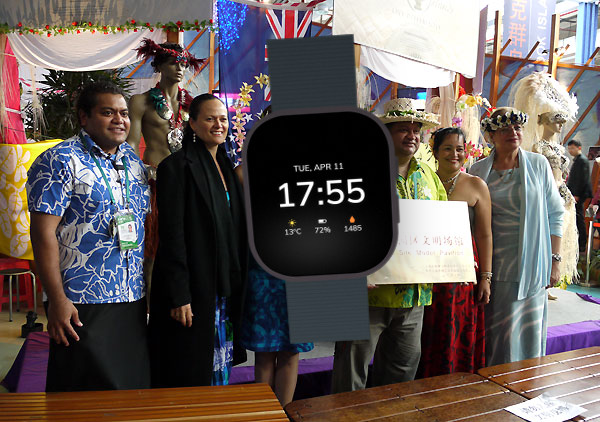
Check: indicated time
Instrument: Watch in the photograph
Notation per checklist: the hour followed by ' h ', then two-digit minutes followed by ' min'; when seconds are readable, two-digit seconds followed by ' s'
17 h 55 min
